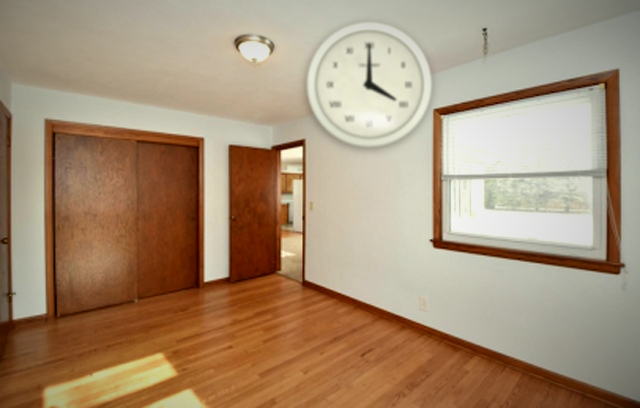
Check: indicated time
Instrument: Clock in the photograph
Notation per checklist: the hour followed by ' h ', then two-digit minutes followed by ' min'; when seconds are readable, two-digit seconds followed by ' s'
4 h 00 min
